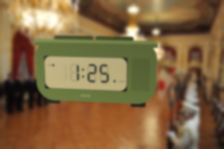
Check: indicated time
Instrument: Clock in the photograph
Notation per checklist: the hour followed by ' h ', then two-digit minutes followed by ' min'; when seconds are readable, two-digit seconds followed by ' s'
1 h 25 min
